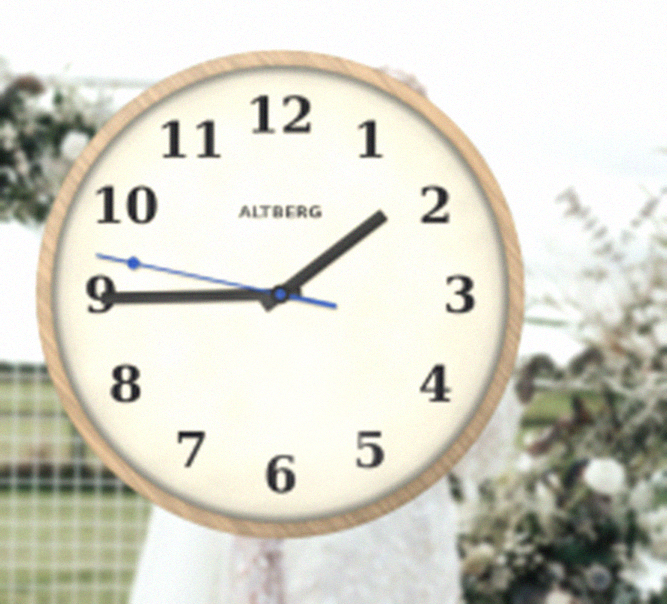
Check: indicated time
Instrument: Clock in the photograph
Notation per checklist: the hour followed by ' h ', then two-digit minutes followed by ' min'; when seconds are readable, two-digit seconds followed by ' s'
1 h 44 min 47 s
